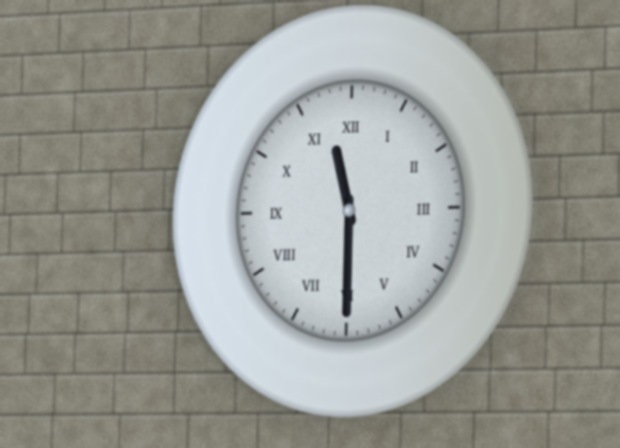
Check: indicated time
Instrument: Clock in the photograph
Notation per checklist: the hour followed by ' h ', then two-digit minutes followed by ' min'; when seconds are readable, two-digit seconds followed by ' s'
11 h 30 min
